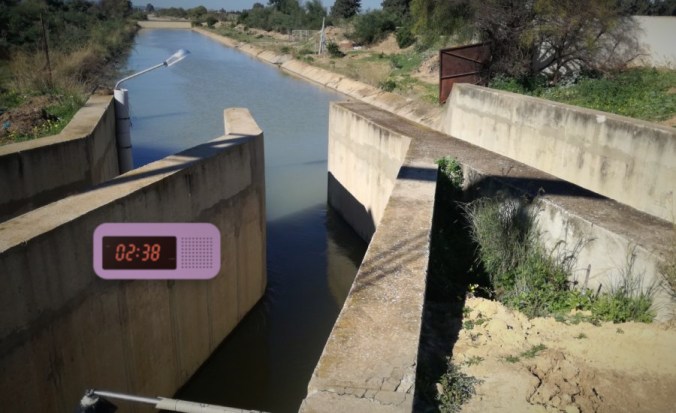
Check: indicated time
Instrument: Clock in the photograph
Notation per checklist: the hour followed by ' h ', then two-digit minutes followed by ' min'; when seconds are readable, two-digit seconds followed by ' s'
2 h 38 min
